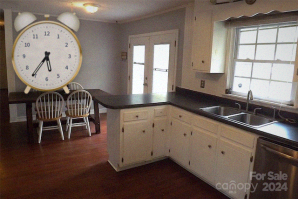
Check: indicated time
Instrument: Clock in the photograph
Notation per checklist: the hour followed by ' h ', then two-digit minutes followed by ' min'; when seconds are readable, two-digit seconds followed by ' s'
5 h 36 min
